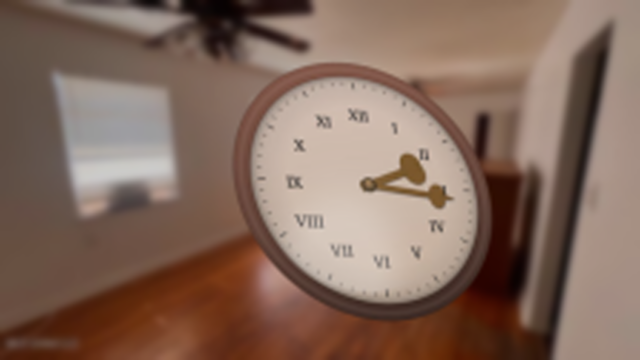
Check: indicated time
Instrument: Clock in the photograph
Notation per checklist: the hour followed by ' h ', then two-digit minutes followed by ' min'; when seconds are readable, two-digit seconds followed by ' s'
2 h 16 min
